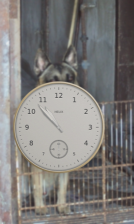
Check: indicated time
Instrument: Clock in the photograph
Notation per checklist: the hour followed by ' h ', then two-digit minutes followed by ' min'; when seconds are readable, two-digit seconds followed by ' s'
10 h 53 min
